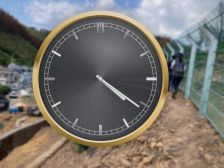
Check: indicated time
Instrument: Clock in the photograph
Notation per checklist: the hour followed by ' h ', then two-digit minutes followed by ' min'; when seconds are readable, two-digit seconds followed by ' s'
4 h 21 min
